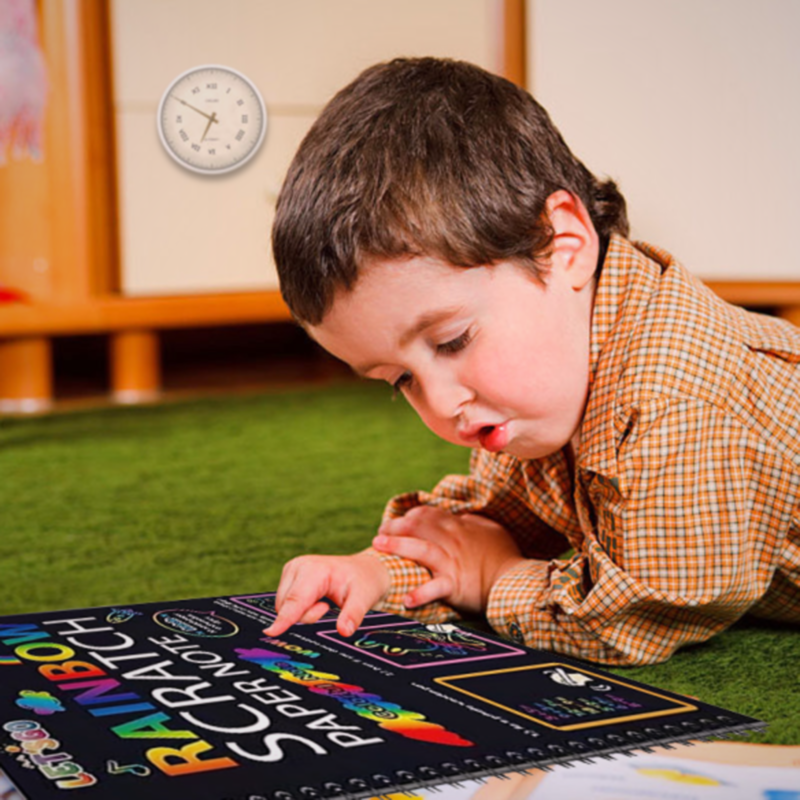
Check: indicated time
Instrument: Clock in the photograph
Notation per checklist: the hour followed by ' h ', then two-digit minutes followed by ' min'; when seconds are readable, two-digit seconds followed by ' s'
6 h 50 min
